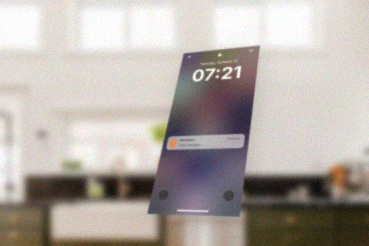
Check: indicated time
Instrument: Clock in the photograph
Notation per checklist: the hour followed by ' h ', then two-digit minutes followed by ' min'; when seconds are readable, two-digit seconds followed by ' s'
7 h 21 min
